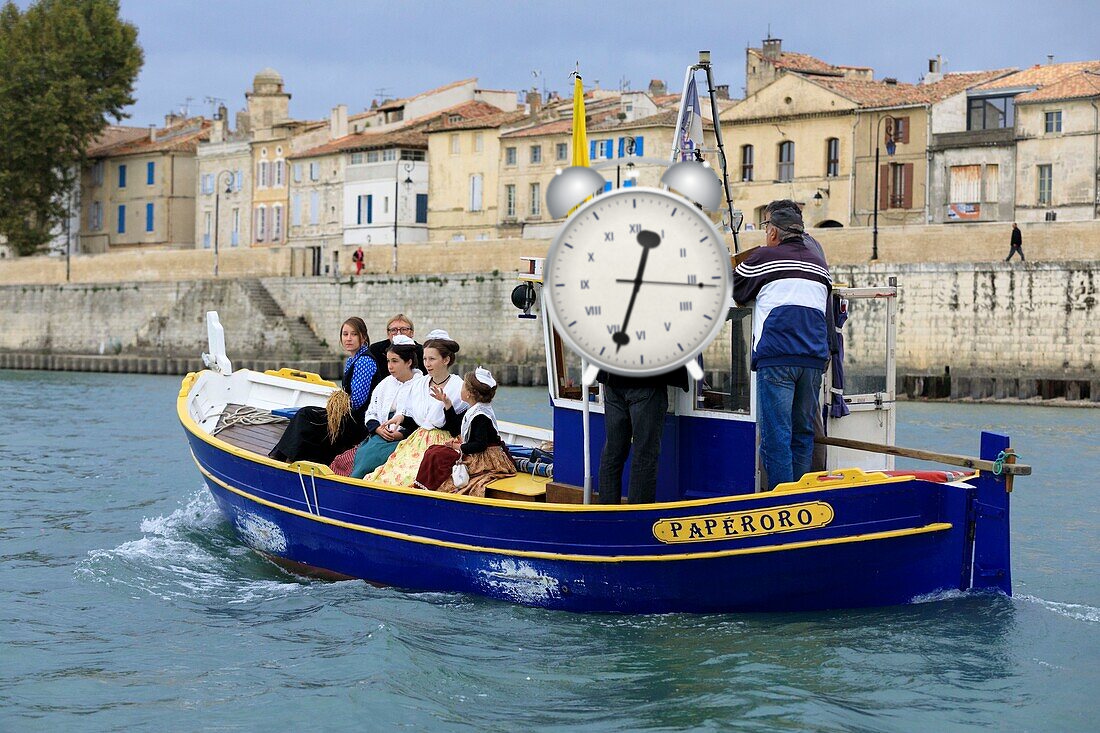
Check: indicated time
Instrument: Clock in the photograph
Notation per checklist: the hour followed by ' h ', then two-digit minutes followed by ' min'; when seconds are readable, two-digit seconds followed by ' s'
12 h 33 min 16 s
